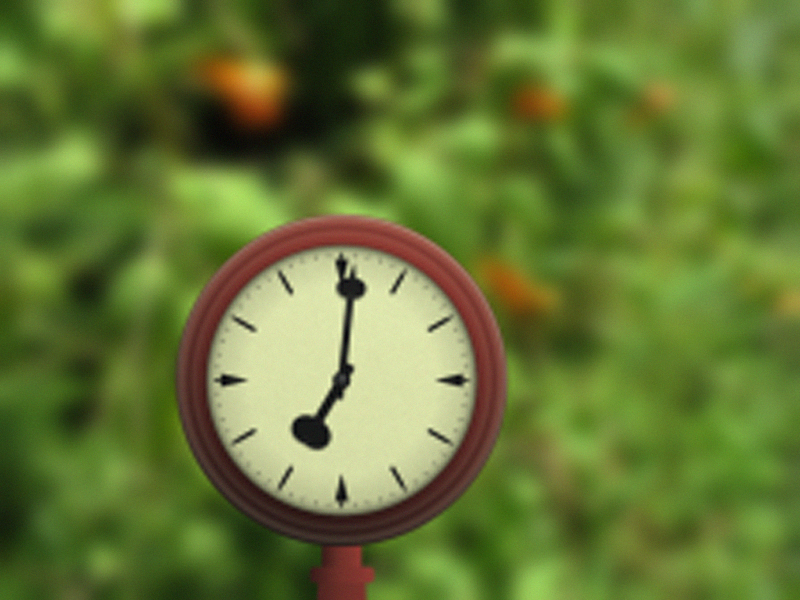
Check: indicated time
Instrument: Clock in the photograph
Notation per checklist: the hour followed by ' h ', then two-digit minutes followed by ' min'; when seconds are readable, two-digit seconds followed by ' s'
7 h 01 min
